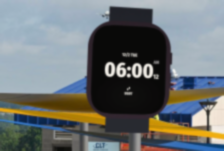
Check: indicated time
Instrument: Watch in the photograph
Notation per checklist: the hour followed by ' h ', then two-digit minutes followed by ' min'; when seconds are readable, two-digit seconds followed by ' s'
6 h 00 min
